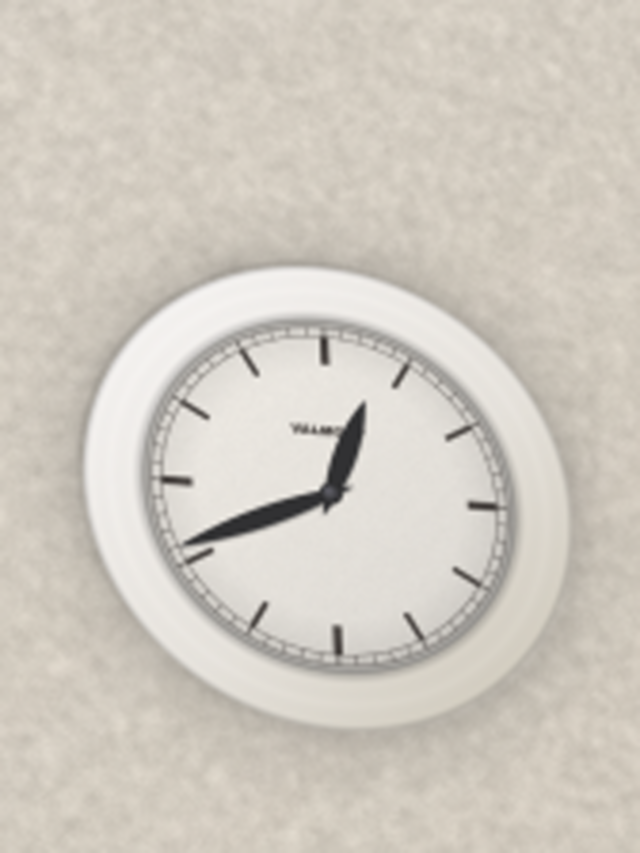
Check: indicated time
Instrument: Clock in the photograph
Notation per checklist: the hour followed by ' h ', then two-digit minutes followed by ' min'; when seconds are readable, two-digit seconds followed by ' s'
12 h 41 min
